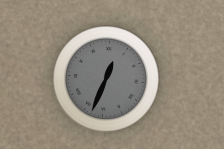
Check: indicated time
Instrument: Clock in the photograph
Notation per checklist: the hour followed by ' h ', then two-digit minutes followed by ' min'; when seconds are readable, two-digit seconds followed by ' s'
12 h 33 min
